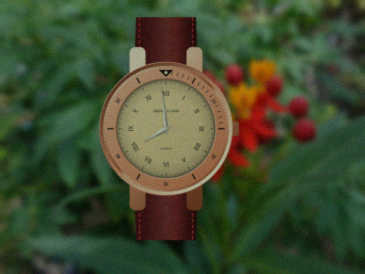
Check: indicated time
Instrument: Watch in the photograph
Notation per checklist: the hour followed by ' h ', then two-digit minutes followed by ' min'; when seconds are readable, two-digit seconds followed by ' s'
7 h 59 min
